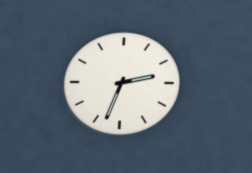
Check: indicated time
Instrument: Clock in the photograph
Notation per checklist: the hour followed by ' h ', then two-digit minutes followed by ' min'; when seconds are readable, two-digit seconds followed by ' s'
2 h 33 min
